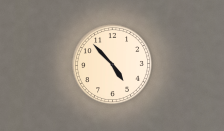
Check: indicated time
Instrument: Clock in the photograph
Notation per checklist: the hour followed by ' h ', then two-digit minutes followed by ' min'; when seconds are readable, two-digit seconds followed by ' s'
4 h 53 min
